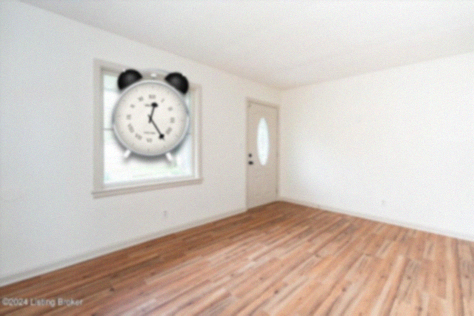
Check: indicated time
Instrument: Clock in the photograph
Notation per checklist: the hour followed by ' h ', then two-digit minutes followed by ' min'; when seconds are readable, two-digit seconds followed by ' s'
12 h 24 min
